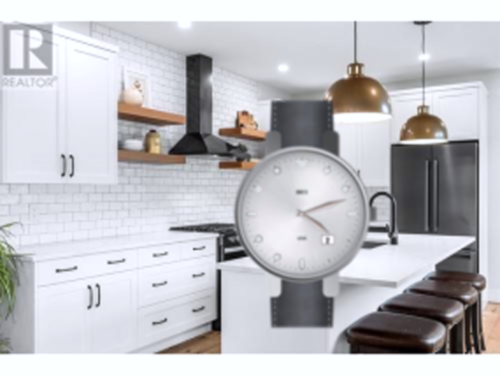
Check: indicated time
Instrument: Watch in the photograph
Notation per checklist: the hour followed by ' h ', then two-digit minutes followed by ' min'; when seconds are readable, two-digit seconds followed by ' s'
4 h 12 min
